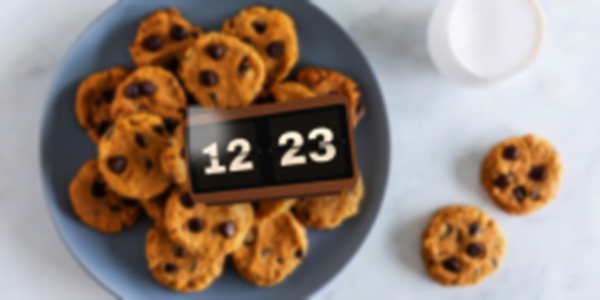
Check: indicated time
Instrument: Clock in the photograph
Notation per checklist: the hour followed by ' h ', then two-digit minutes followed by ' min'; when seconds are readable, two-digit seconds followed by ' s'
12 h 23 min
